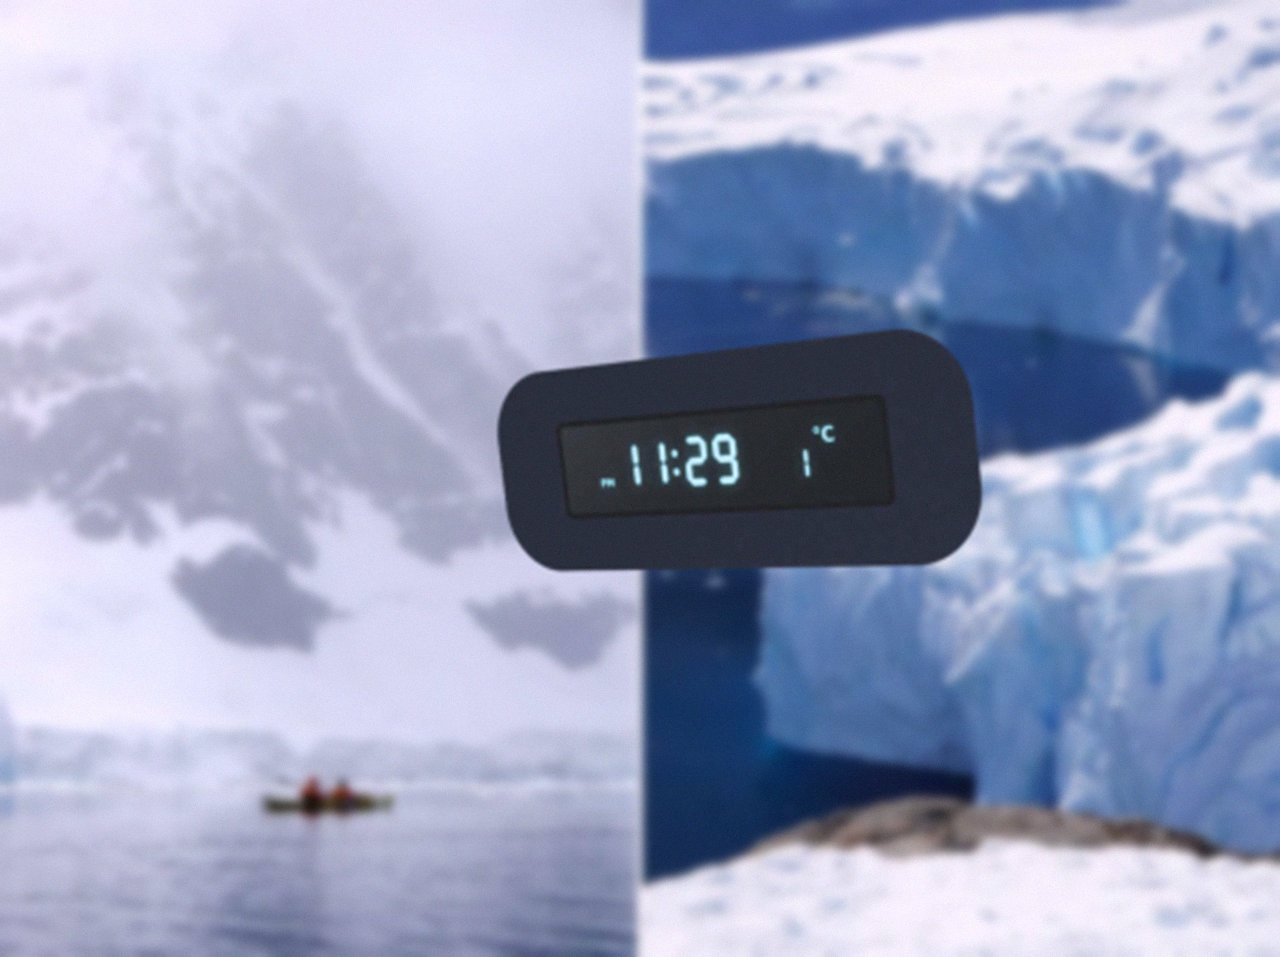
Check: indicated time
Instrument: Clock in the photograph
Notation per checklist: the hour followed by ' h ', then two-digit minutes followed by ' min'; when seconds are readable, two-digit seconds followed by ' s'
11 h 29 min
